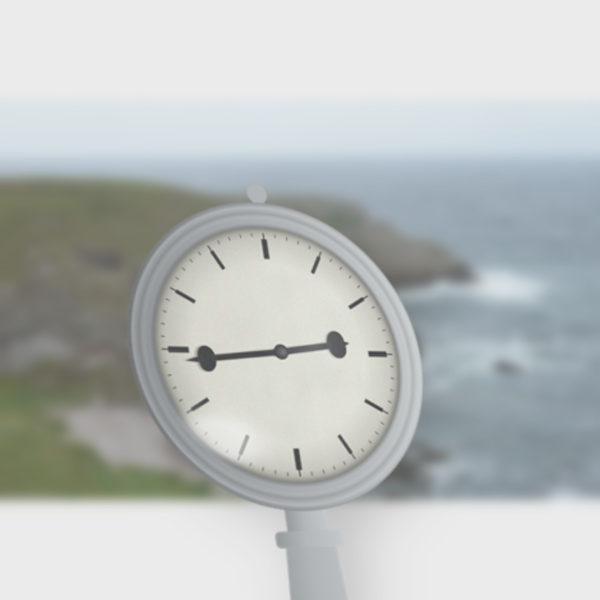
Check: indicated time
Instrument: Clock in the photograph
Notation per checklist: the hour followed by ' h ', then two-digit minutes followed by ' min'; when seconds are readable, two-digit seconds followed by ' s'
2 h 44 min
